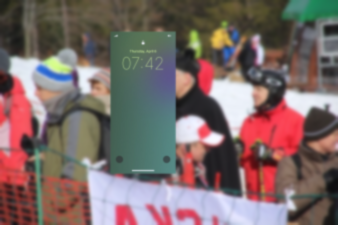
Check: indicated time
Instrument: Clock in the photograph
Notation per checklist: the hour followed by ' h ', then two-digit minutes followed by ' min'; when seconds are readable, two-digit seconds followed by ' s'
7 h 42 min
